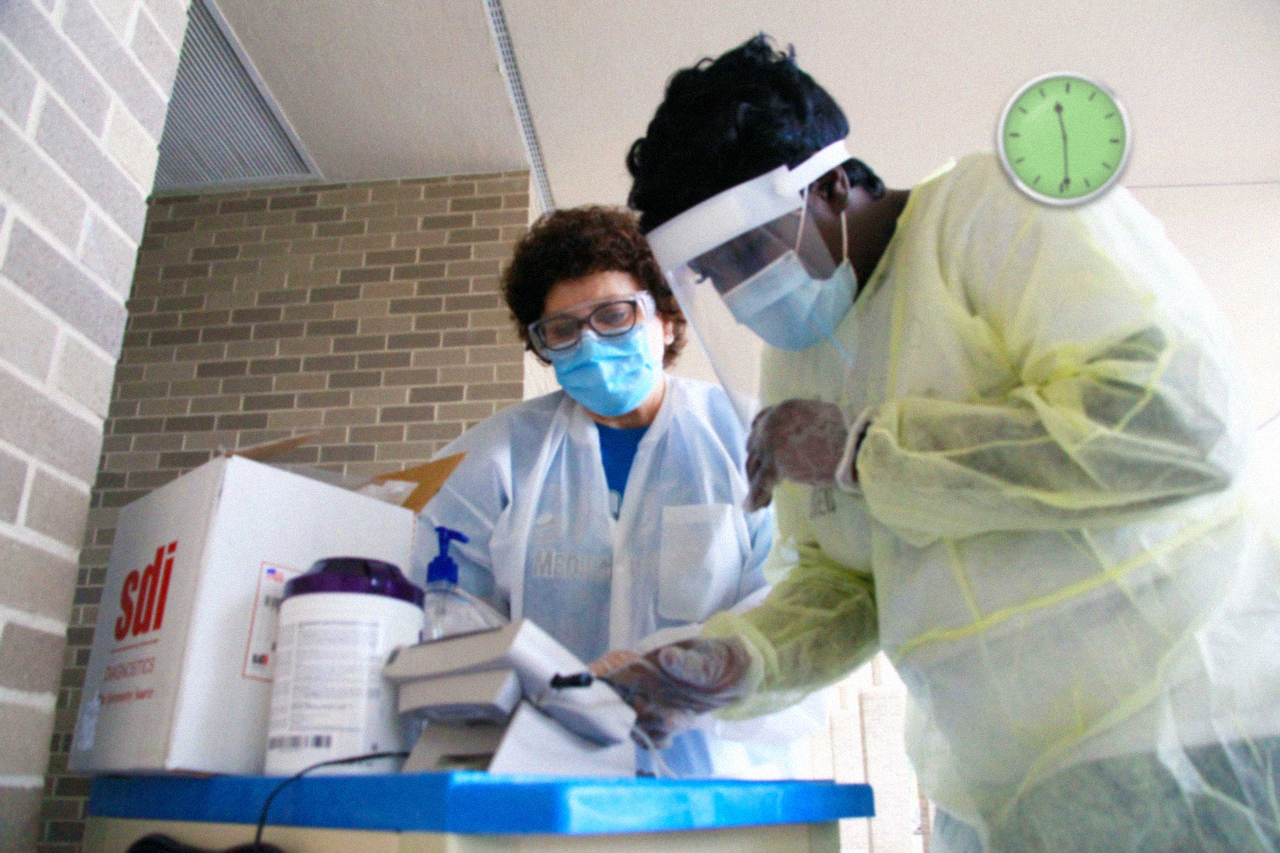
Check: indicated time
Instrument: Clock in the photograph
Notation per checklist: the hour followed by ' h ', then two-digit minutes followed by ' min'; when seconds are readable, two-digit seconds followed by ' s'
11 h 29 min
